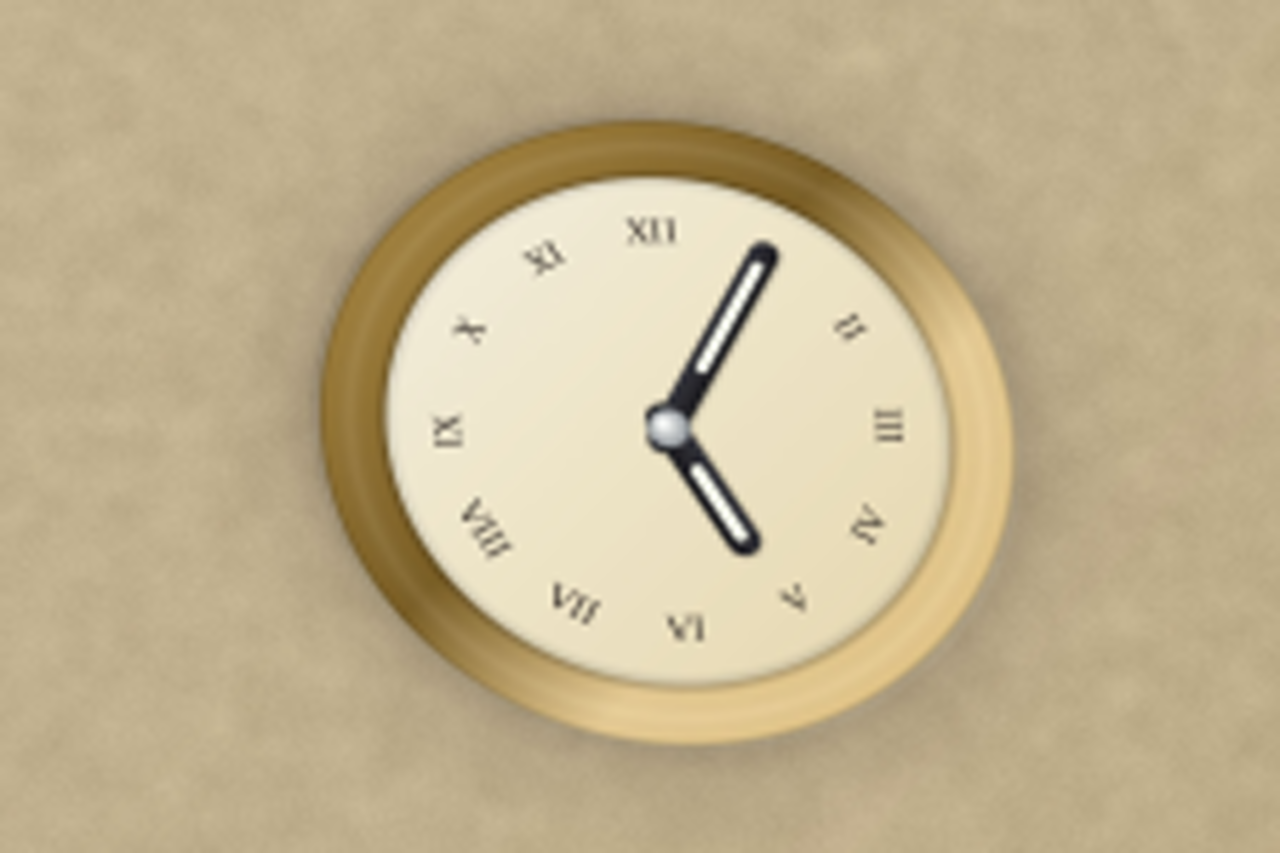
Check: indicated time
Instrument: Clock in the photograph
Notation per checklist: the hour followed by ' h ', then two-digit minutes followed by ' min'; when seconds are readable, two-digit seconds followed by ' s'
5 h 05 min
